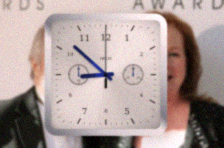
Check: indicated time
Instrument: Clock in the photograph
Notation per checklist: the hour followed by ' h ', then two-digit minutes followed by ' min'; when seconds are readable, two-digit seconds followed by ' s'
8 h 52 min
